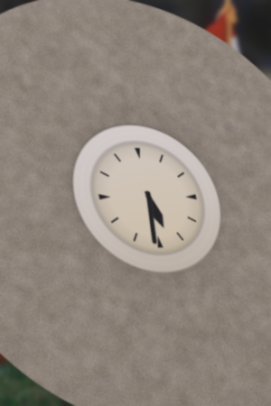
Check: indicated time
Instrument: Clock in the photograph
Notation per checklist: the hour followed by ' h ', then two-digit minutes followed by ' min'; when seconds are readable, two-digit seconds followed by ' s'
5 h 31 min
